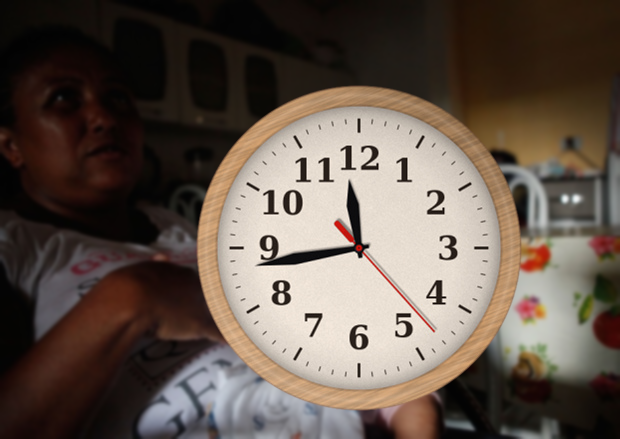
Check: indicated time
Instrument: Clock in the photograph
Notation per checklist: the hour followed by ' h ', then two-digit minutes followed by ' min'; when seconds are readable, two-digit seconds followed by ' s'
11 h 43 min 23 s
